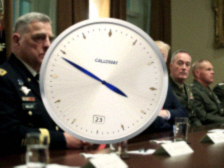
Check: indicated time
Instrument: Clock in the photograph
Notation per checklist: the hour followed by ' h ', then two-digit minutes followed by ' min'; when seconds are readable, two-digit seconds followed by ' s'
3 h 49 min
